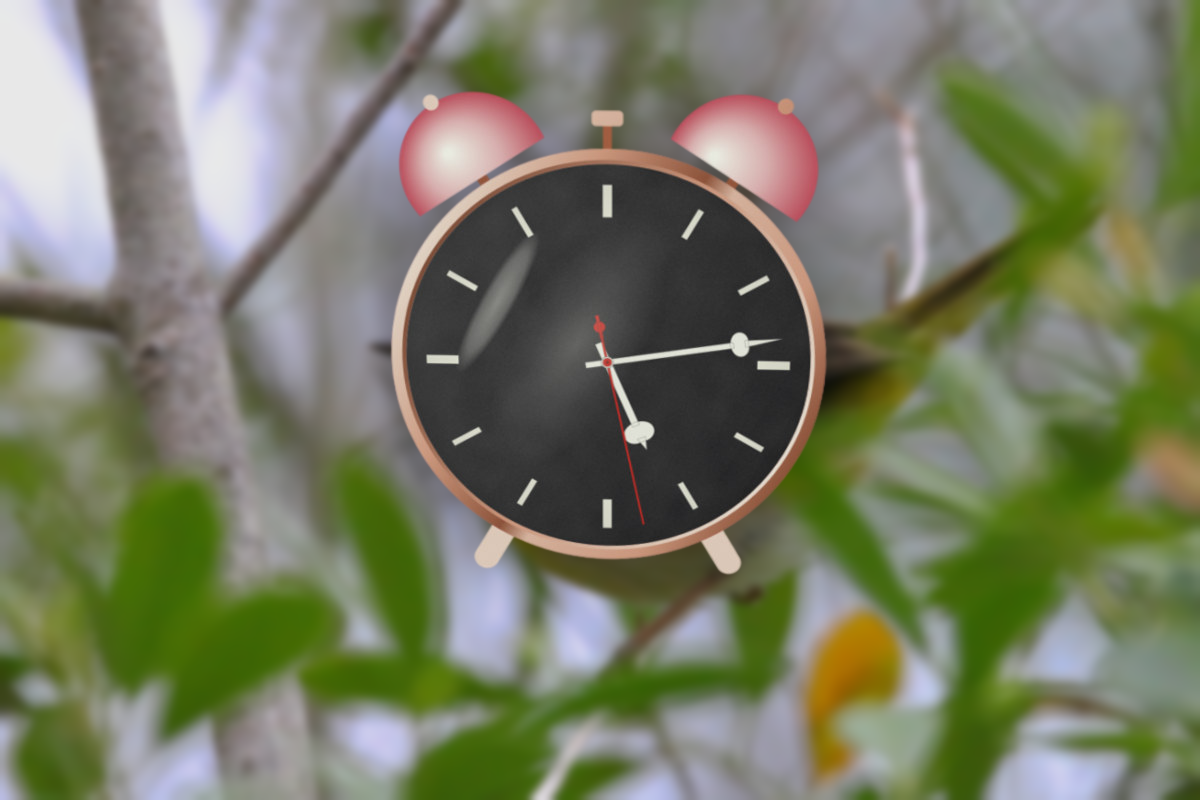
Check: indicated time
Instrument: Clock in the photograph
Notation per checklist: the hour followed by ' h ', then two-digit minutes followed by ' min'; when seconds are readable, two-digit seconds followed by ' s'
5 h 13 min 28 s
